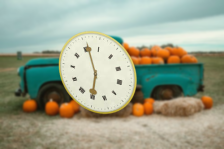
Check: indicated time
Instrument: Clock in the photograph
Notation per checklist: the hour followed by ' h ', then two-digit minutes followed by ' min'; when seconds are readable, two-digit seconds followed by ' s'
7 h 01 min
